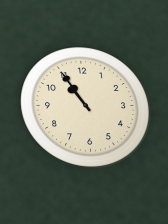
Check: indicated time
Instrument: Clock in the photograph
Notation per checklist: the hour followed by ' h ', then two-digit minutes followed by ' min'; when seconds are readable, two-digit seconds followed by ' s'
10 h 55 min
